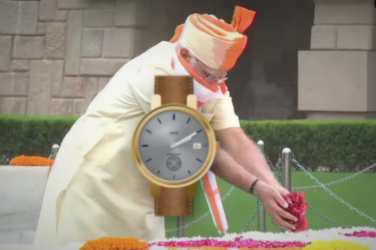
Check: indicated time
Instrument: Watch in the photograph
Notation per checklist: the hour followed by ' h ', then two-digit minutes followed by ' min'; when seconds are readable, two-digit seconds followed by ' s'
2 h 10 min
